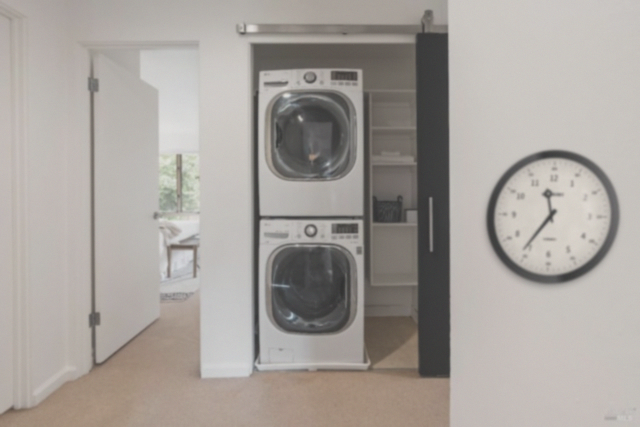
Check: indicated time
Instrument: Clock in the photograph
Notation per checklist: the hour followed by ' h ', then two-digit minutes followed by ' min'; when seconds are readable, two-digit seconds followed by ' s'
11 h 36 min
